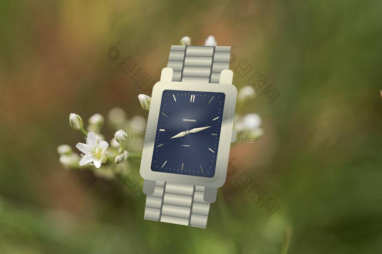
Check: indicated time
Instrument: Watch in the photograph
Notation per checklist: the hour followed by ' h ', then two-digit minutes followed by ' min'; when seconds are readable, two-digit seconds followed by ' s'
8 h 12 min
